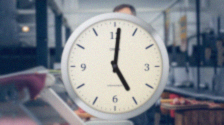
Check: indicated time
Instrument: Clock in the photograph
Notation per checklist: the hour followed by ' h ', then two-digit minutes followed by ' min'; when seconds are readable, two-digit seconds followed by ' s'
5 h 01 min
